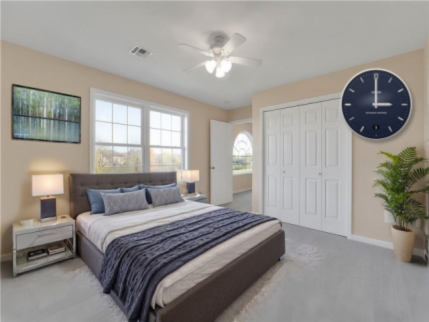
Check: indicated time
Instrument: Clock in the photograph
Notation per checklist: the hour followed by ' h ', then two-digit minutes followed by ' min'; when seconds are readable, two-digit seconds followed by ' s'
3 h 00 min
